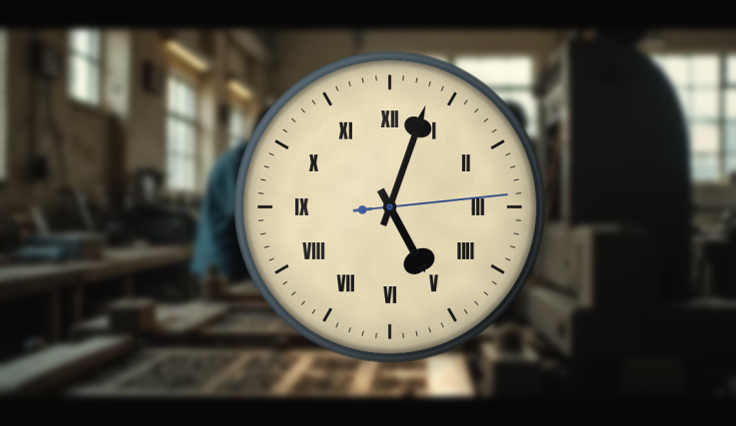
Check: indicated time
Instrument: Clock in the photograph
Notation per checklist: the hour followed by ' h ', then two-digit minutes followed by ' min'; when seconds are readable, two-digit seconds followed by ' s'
5 h 03 min 14 s
